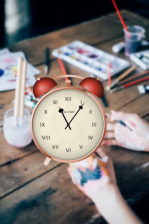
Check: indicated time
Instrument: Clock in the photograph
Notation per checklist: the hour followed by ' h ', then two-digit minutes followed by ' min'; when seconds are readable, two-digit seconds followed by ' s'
11 h 06 min
